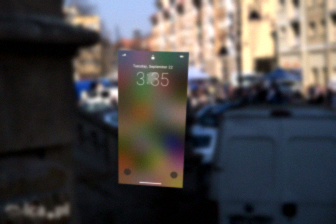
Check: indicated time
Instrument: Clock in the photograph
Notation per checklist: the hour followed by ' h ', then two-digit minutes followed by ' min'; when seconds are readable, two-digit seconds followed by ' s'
3 h 35 min
